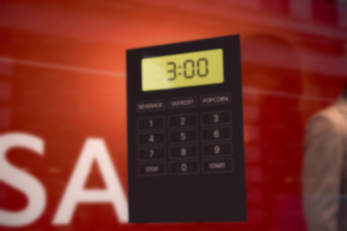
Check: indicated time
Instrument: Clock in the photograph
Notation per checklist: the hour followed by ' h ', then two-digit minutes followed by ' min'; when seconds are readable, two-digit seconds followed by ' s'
3 h 00 min
